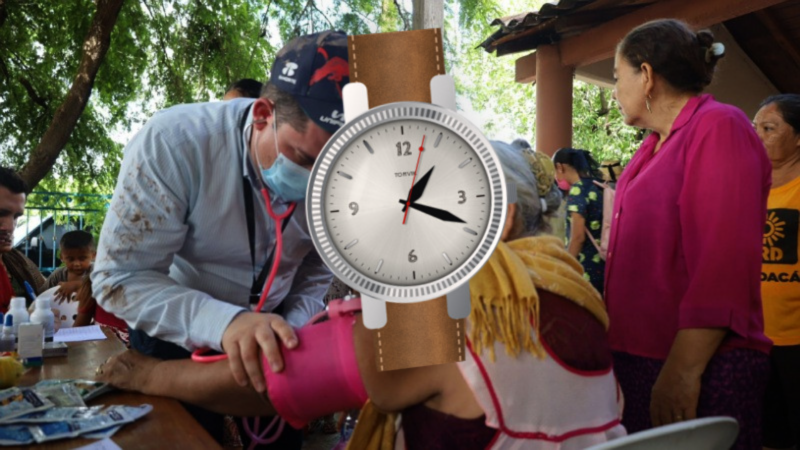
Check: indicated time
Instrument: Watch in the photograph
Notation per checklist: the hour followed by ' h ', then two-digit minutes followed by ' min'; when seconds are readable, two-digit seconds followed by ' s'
1 h 19 min 03 s
